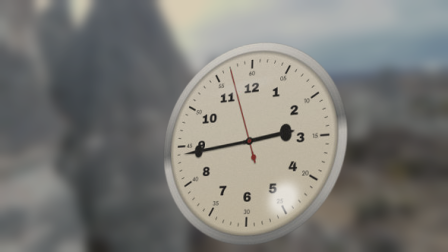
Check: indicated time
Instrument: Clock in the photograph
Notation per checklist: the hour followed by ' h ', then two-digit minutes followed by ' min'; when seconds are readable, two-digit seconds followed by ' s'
2 h 43 min 57 s
